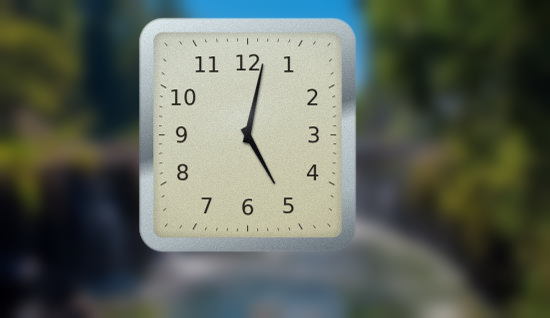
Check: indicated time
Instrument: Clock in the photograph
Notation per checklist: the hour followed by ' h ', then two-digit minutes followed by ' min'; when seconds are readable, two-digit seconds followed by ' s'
5 h 02 min
